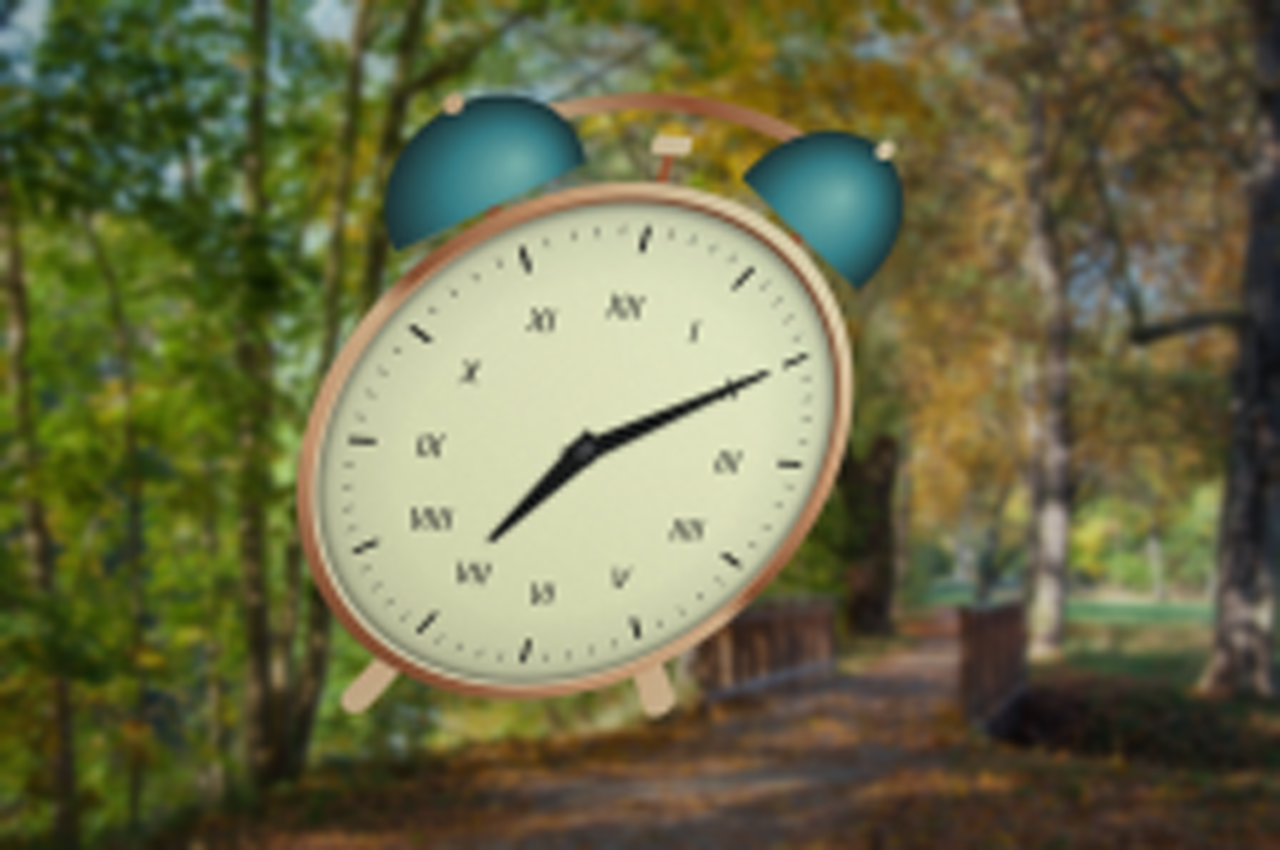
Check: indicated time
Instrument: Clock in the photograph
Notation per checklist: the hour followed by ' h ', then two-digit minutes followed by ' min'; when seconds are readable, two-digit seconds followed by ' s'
7 h 10 min
